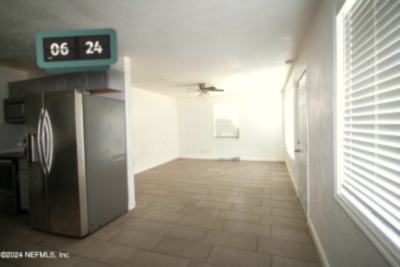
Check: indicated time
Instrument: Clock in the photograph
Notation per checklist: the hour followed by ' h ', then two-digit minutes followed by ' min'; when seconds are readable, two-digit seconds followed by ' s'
6 h 24 min
